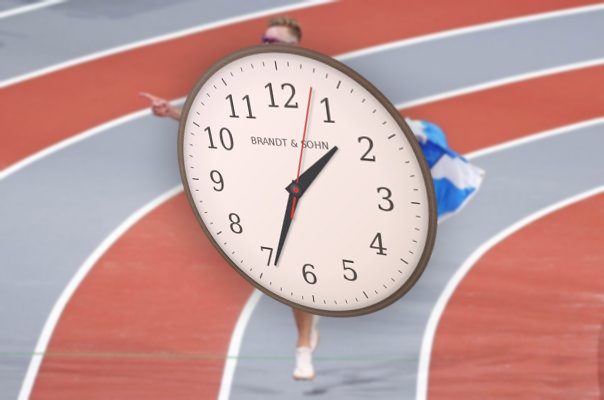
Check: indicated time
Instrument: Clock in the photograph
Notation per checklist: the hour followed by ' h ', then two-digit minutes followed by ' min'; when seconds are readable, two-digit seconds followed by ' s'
1 h 34 min 03 s
